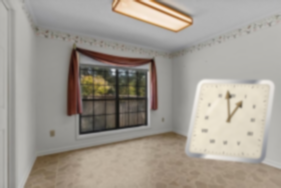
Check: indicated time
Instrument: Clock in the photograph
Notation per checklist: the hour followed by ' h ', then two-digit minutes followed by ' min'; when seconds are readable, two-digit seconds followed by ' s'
12 h 58 min
